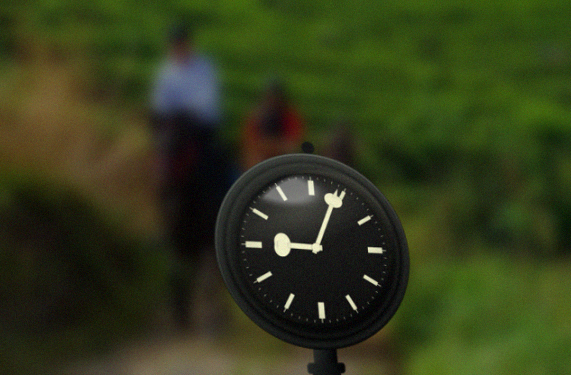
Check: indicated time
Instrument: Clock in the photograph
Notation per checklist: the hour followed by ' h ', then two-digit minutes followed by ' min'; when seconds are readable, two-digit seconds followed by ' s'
9 h 04 min
